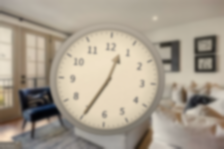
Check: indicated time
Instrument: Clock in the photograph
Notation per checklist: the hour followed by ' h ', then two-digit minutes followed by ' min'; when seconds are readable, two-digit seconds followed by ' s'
12 h 35 min
